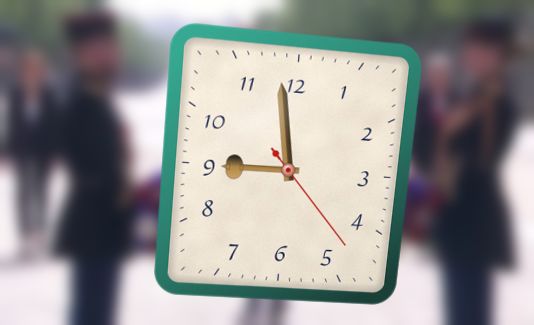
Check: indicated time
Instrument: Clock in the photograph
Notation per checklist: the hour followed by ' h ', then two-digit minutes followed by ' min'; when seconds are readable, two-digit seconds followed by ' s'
8 h 58 min 23 s
